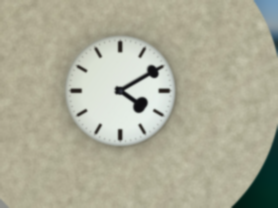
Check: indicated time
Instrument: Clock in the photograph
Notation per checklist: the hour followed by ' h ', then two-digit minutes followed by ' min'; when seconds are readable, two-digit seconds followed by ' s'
4 h 10 min
